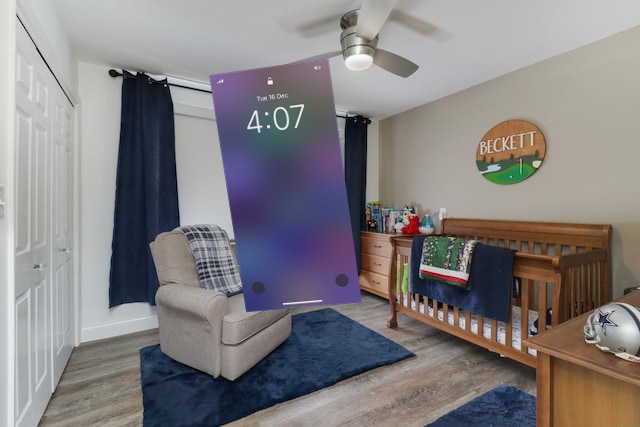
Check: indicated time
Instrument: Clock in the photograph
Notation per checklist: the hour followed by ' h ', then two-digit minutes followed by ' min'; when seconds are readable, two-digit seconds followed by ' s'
4 h 07 min
